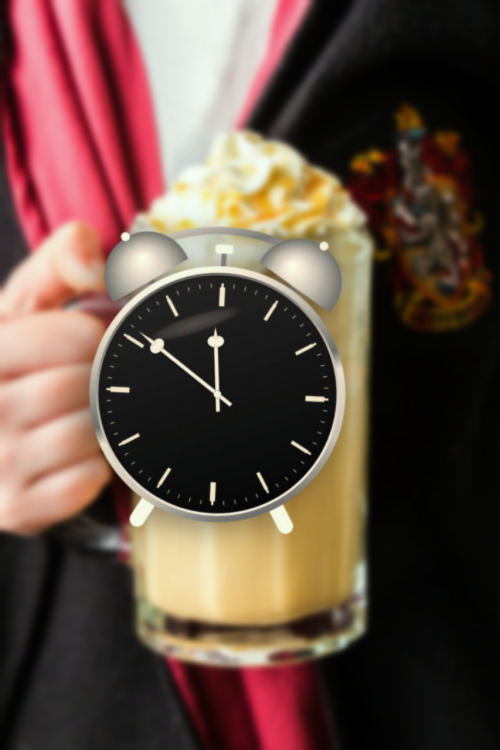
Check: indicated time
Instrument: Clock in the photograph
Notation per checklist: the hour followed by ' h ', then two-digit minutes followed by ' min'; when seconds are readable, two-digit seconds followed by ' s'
11 h 51 min
